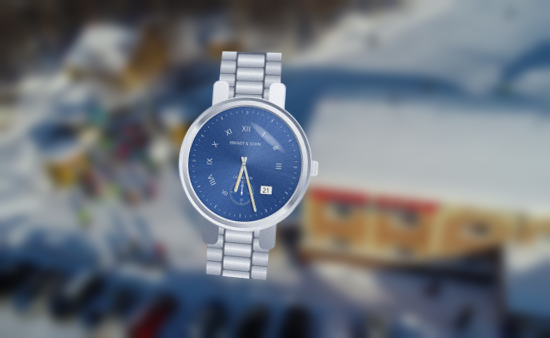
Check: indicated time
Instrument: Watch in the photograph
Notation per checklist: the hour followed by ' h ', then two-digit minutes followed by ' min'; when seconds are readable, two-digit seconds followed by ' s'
6 h 27 min
